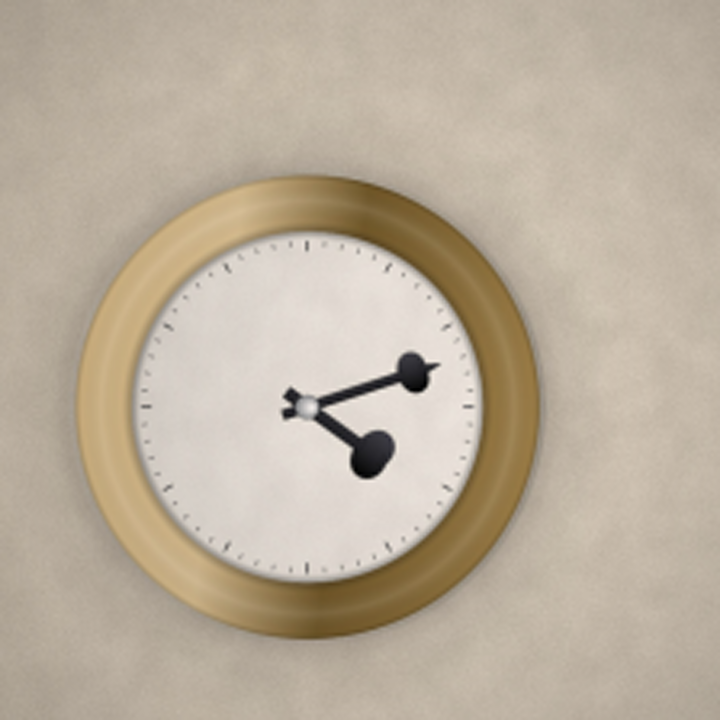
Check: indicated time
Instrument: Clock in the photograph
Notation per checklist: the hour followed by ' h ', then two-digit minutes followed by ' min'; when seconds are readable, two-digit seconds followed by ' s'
4 h 12 min
